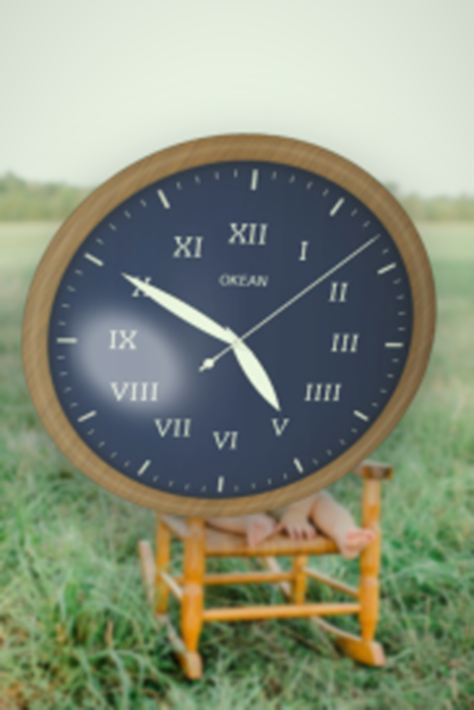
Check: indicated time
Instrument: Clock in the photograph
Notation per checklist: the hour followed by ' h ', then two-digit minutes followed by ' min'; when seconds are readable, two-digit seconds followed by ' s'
4 h 50 min 08 s
